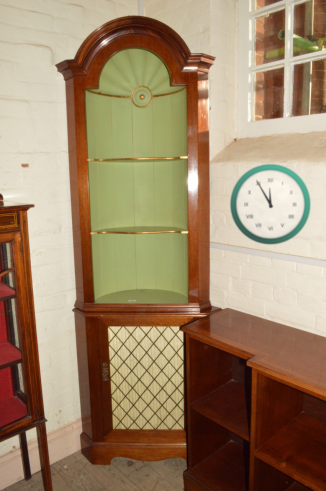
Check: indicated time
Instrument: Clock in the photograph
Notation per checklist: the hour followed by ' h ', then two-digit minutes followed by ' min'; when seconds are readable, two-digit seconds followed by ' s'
11 h 55 min
